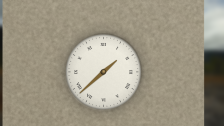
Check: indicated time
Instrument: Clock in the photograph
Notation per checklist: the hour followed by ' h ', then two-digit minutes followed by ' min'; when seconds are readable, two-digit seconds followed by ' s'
1 h 38 min
